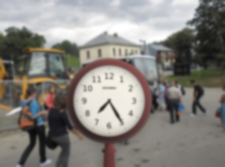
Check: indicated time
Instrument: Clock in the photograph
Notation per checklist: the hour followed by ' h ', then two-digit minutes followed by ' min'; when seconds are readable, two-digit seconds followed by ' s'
7 h 25 min
